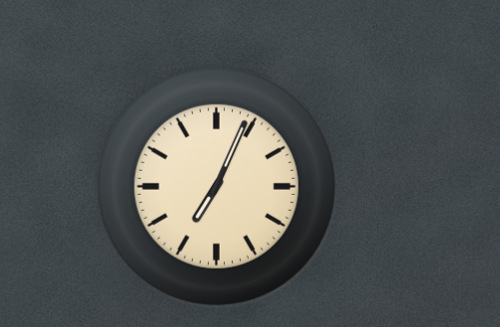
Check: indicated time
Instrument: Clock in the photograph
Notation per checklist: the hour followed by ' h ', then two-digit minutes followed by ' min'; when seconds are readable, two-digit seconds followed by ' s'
7 h 04 min
